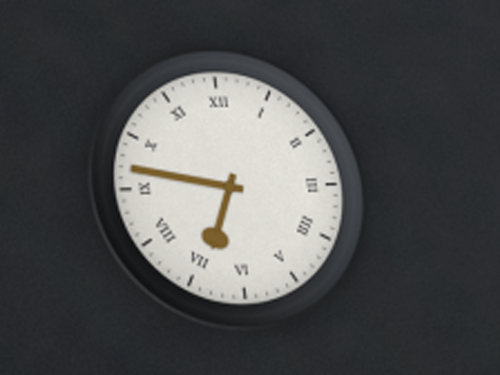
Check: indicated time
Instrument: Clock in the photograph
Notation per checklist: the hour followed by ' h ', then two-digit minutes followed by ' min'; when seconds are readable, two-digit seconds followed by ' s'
6 h 47 min
